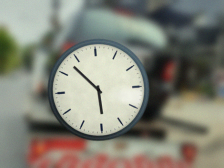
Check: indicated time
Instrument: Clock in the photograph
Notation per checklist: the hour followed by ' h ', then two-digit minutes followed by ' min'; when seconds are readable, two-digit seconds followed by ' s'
5 h 53 min
